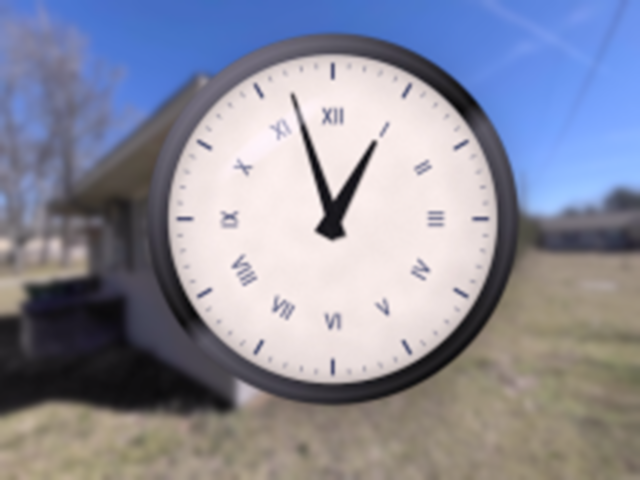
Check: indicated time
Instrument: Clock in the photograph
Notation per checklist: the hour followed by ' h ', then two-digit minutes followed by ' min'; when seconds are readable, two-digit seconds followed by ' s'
12 h 57 min
